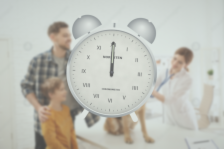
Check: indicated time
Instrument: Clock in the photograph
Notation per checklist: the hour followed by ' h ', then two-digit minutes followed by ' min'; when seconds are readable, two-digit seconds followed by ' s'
12 h 00 min
